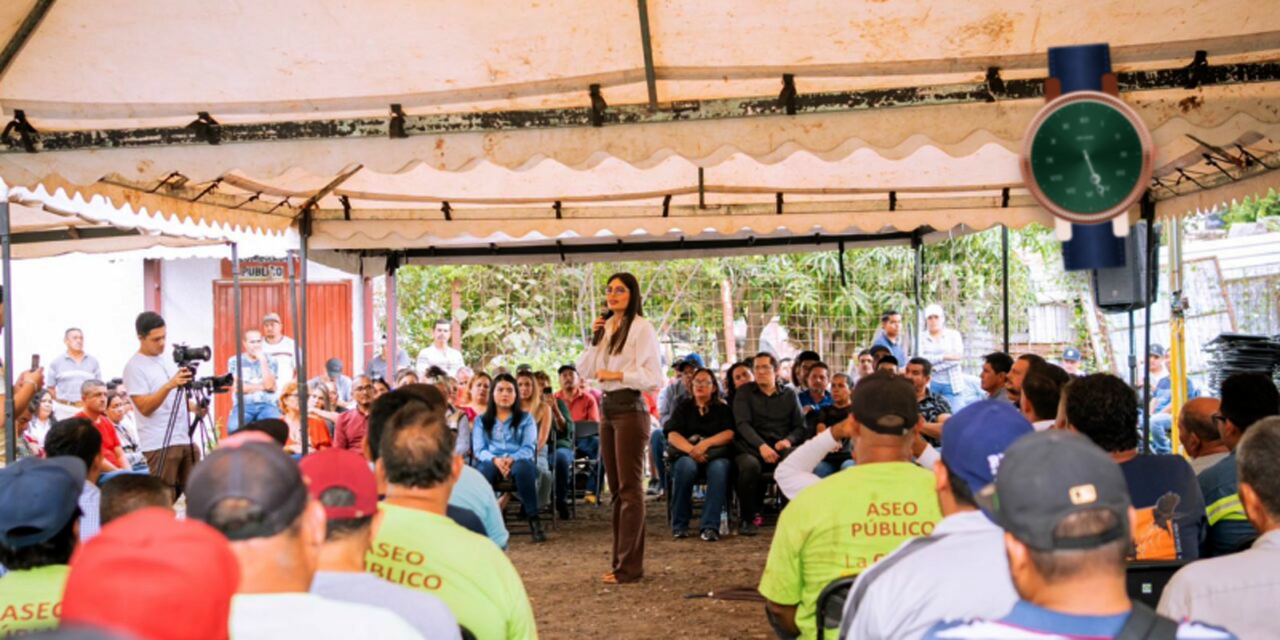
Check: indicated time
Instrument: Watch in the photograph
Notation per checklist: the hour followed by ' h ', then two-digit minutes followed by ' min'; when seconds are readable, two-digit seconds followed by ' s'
5 h 27 min
